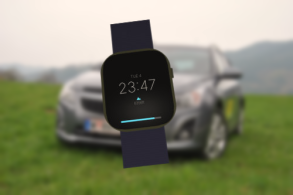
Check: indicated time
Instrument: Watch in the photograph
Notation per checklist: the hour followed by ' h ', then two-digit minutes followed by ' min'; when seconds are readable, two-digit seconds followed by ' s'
23 h 47 min
